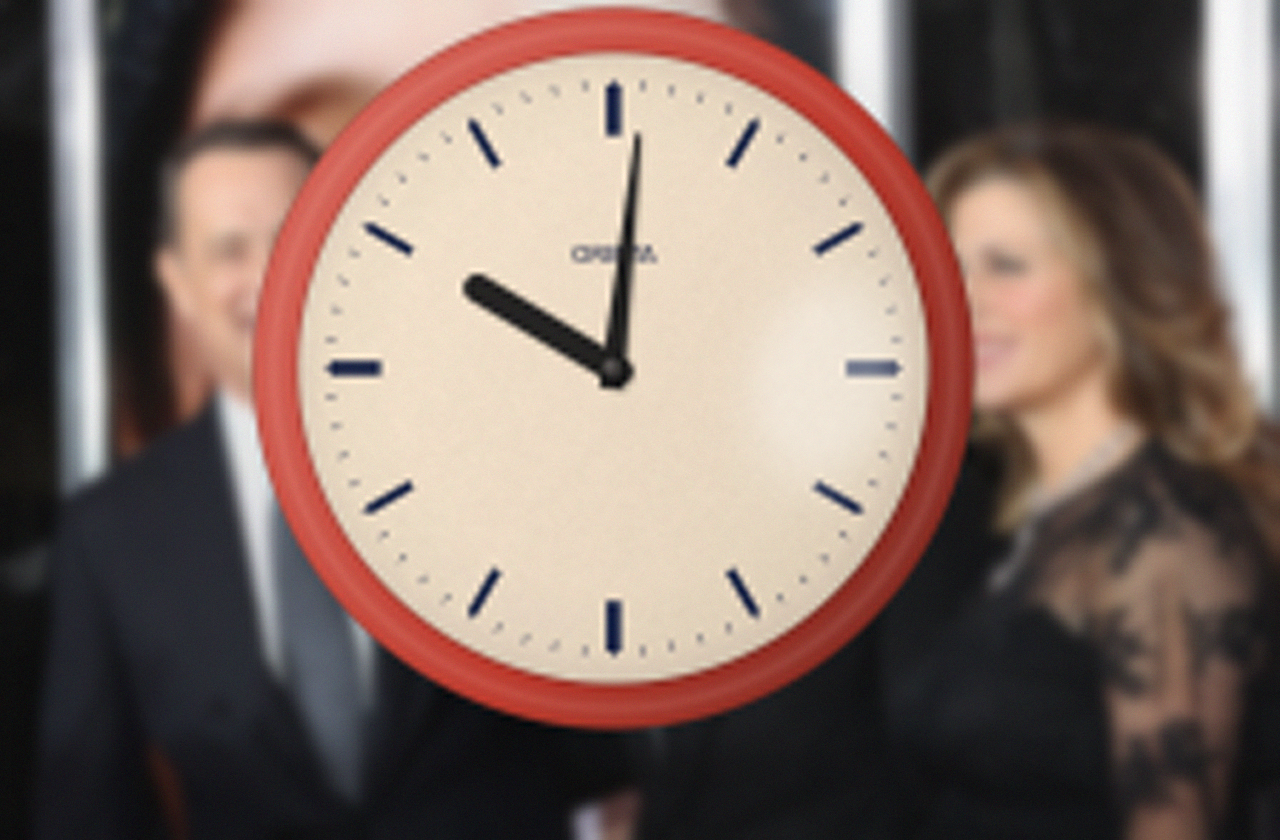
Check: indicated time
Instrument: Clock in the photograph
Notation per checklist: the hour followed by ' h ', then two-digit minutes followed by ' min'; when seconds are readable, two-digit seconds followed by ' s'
10 h 01 min
